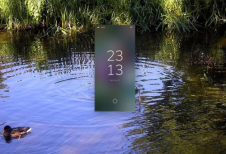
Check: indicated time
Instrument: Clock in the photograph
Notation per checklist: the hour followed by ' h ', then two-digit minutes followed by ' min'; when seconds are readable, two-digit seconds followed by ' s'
23 h 13 min
